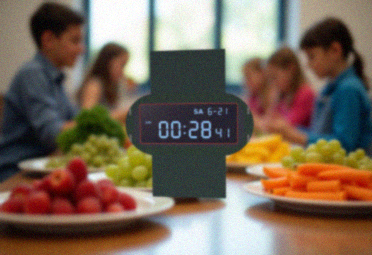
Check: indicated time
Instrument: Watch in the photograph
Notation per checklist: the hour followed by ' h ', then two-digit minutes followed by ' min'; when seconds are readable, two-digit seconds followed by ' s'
0 h 28 min 41 s
